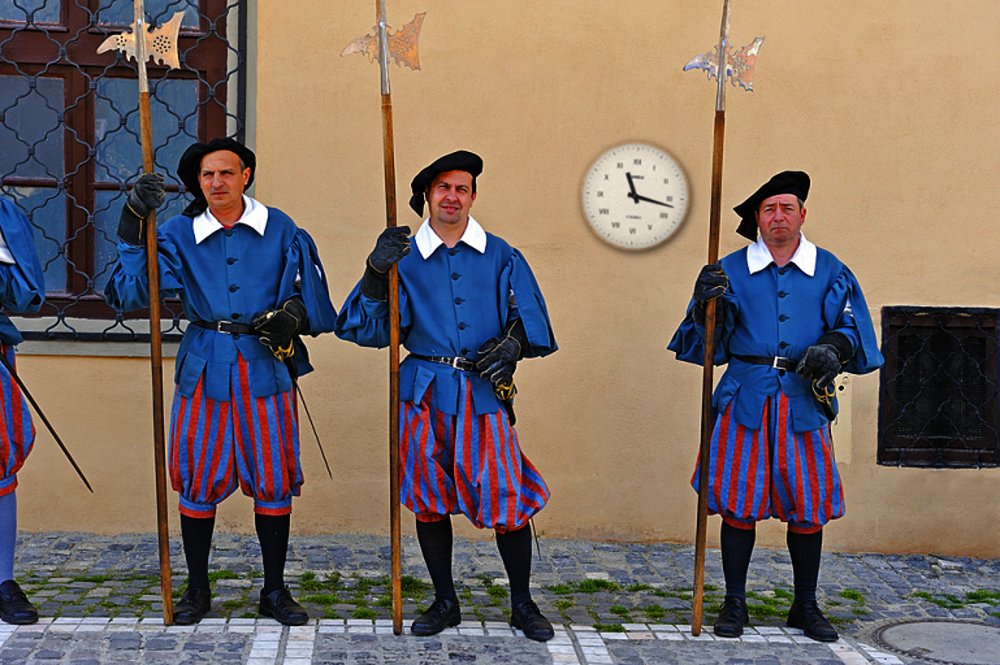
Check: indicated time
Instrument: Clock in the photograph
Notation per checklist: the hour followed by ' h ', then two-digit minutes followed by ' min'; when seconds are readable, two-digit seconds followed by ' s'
11 h 17 min
